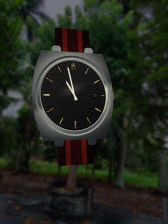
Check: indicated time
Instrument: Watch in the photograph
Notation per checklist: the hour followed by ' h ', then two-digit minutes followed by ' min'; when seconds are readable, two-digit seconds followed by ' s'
10 h 58 min
